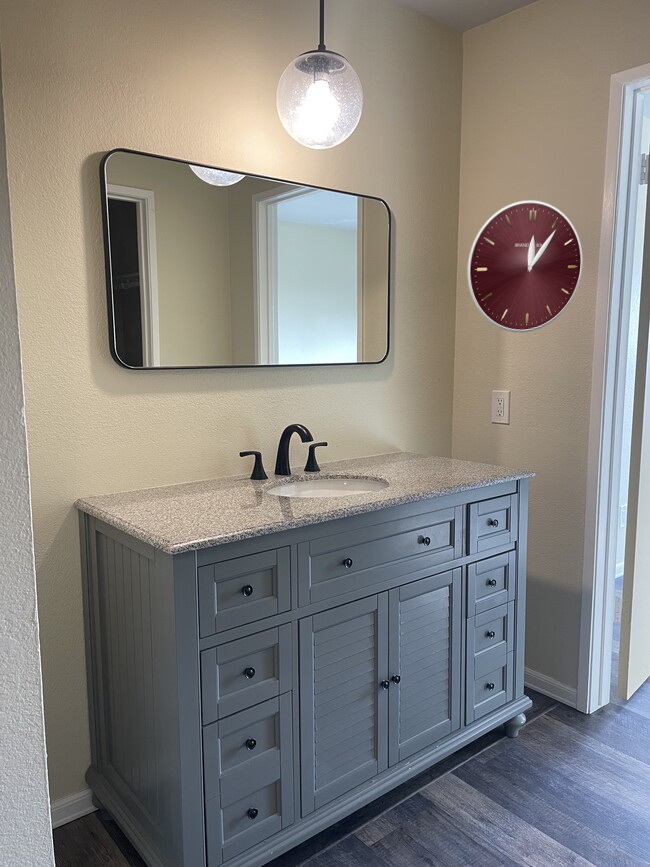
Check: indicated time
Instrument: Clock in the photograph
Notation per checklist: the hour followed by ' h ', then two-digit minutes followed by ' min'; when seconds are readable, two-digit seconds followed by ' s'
12 h 06 min
